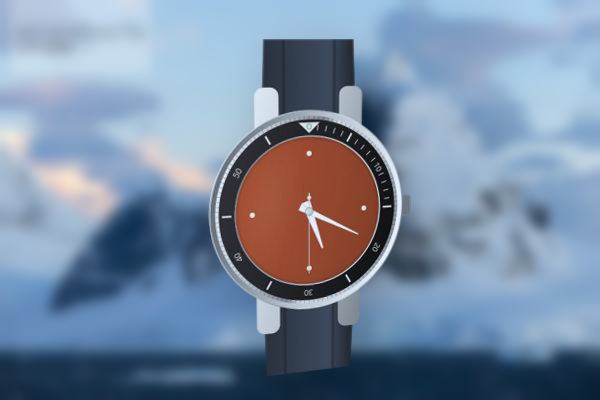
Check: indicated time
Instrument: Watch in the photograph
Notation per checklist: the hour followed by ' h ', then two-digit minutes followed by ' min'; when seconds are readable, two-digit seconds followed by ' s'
5 h 19 min 30 s
